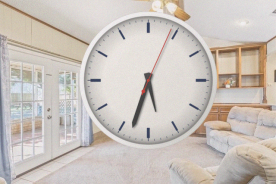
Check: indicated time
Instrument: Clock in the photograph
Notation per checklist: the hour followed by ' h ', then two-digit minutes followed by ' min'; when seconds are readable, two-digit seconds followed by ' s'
5 h 33 min 04 s
